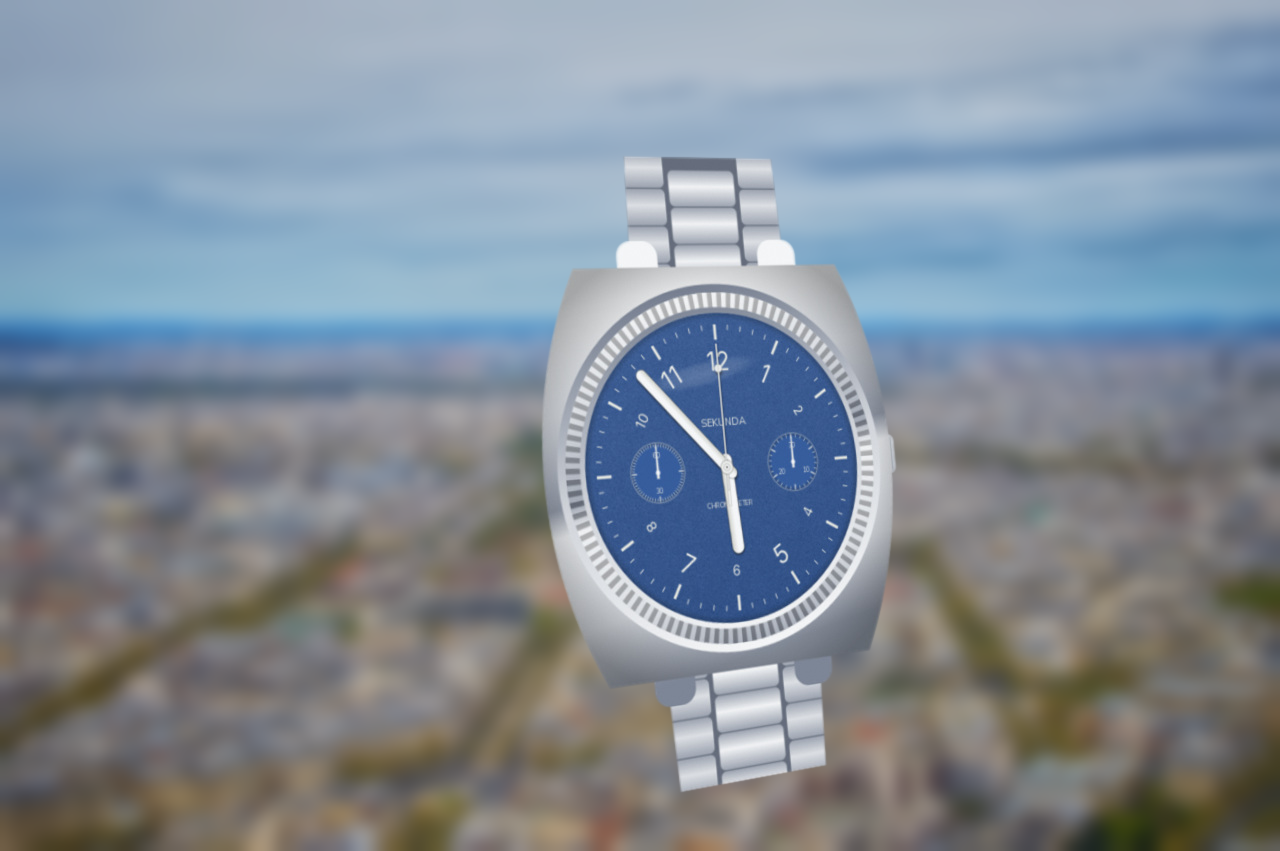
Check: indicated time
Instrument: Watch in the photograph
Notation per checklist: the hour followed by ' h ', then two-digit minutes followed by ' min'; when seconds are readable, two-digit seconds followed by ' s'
5 h 53 min
